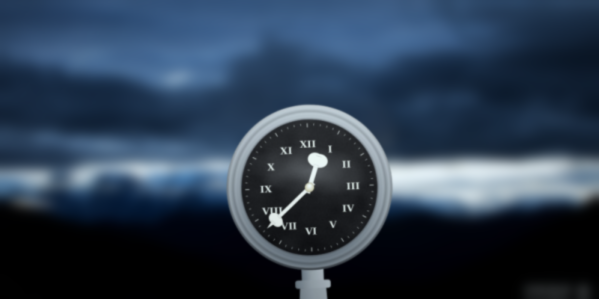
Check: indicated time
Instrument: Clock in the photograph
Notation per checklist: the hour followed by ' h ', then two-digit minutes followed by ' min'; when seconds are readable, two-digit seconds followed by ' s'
12 h 38 min
